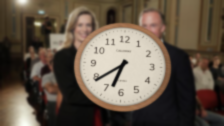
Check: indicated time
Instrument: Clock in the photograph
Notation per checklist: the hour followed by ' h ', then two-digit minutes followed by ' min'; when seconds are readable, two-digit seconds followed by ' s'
6 h 39 min
